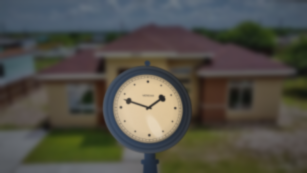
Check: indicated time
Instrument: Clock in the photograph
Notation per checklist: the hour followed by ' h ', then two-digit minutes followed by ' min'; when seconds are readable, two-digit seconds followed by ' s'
1 h 48 min
